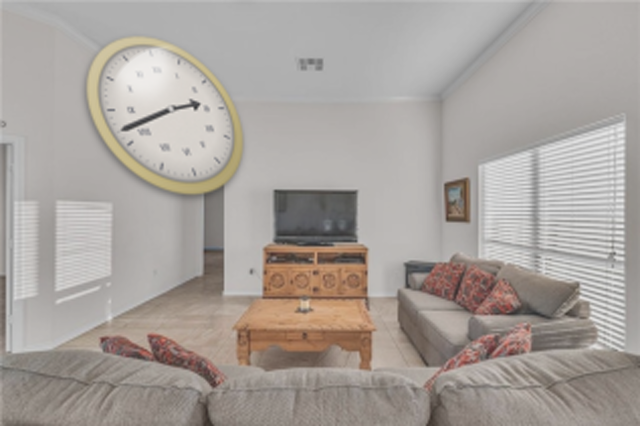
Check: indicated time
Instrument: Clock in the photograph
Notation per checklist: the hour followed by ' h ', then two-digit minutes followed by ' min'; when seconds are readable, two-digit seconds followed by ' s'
2 h 42 min
